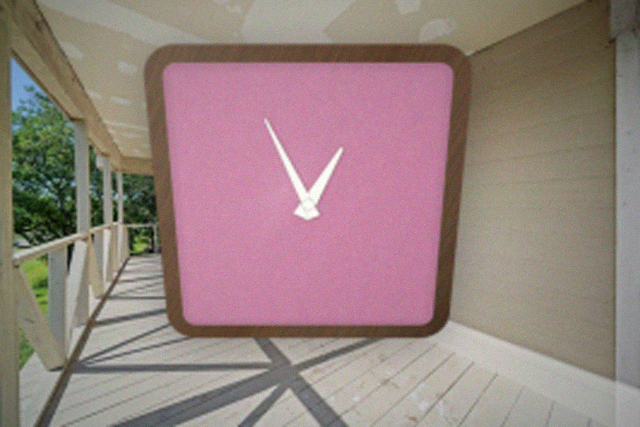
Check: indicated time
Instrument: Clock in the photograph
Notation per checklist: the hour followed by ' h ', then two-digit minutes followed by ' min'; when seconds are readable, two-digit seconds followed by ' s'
12 h 56 min
